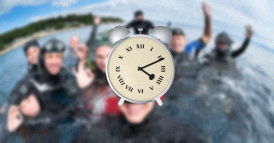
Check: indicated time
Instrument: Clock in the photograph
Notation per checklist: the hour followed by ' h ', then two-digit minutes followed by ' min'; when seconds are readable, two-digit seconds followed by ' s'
4 h 11 min
